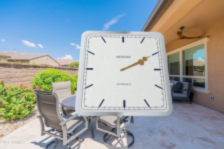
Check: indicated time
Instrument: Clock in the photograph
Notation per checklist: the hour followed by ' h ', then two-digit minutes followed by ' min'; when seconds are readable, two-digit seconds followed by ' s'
2 h 10 min
